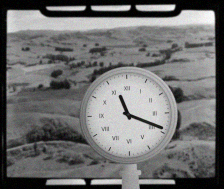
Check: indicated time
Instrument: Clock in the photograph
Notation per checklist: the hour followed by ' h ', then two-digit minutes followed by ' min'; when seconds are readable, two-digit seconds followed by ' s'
11 h 19 min
